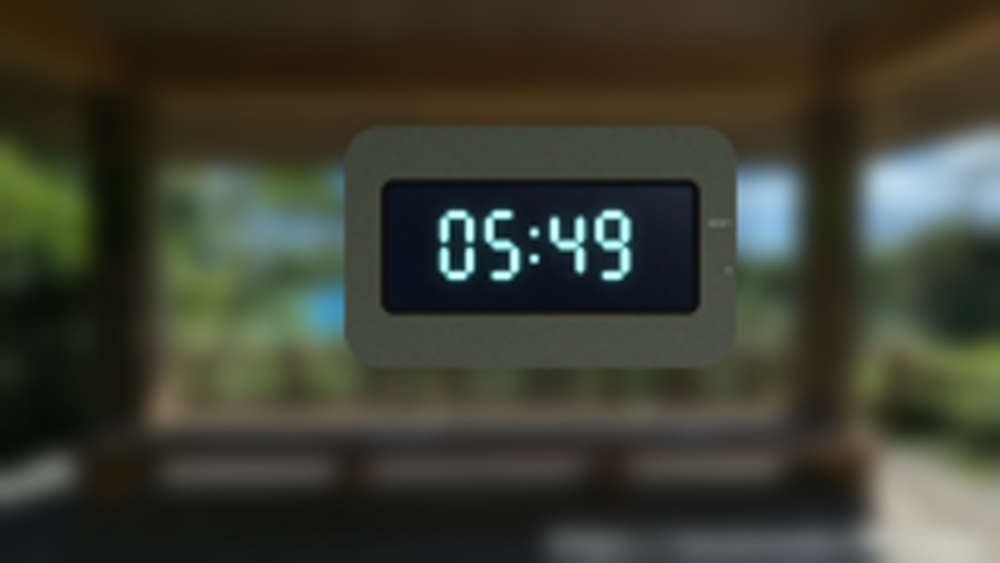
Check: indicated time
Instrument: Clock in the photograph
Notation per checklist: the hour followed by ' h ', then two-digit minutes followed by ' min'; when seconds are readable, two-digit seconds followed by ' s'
5 h 49 min
